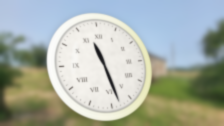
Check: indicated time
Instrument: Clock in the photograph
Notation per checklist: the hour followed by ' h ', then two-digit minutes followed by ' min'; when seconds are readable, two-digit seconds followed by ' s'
11 h 28 min
